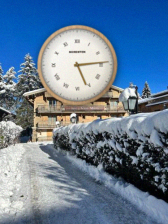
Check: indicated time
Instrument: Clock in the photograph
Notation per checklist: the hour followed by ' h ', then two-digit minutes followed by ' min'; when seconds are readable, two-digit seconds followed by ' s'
5 h 14 min
